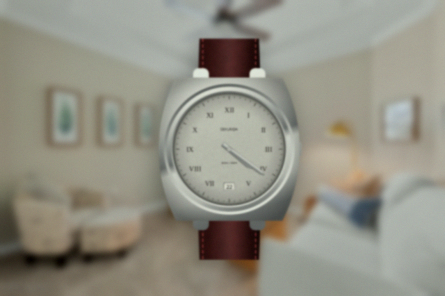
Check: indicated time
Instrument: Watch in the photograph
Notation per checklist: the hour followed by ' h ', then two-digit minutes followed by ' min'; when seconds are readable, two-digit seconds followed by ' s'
4 h 21 min
